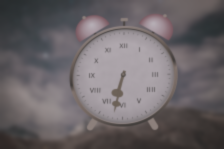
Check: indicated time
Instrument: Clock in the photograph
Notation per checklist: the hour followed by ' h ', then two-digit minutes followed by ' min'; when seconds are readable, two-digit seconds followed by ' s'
6 h 32 min
